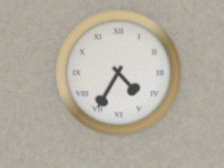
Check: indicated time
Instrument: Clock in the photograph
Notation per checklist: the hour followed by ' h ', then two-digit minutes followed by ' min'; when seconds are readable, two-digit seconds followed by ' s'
4 h 35 min
